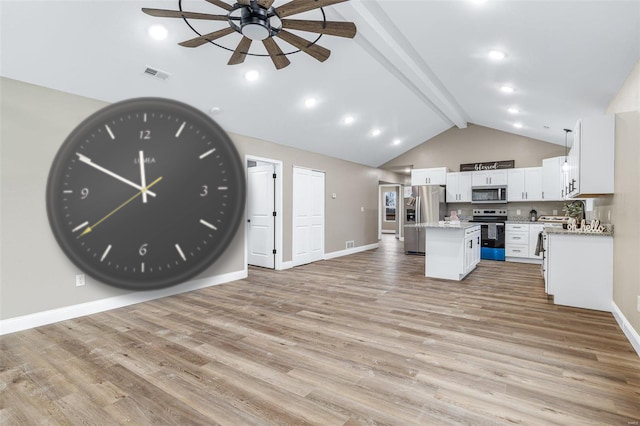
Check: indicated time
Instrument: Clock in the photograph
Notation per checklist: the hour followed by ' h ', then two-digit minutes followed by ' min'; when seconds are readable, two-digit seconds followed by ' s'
11 h 49 min 39 s
